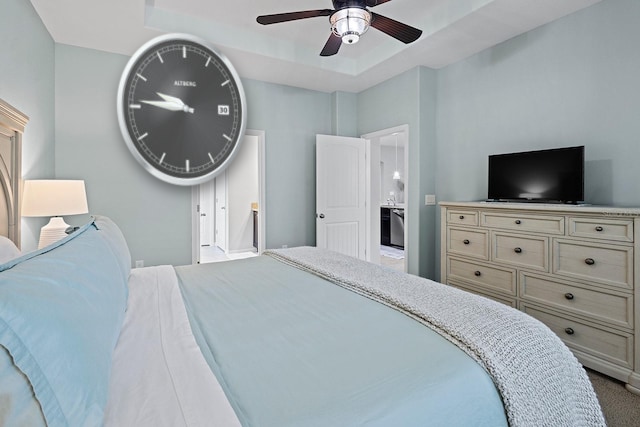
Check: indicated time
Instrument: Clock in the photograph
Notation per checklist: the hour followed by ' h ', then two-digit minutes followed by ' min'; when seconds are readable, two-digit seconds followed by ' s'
9 h 46 min
